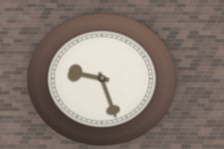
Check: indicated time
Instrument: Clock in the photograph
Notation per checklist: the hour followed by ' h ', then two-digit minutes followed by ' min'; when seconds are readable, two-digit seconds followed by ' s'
9 h 27 min
